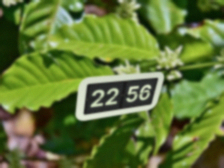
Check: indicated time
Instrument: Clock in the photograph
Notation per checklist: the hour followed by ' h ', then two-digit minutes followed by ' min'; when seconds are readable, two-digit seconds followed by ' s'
22 h 56 min
